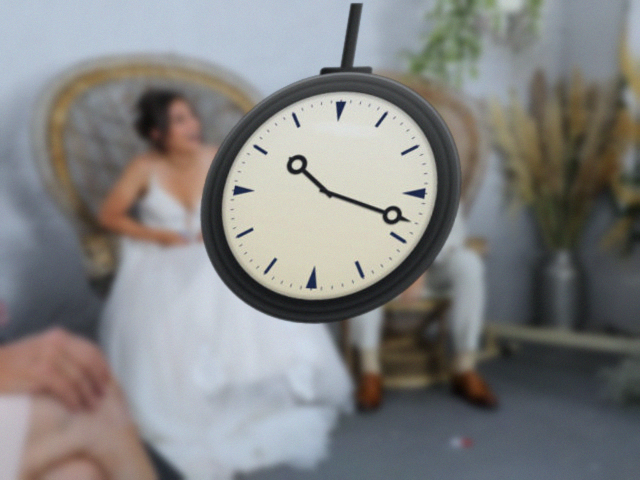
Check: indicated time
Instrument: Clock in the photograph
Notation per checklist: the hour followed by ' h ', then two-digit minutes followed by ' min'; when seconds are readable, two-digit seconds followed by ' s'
10 h 18 min
